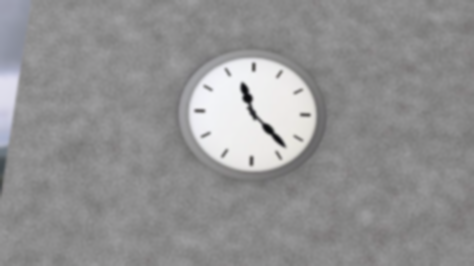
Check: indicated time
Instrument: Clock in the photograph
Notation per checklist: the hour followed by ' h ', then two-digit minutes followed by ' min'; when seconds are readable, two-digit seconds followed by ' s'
11 h 23 min
